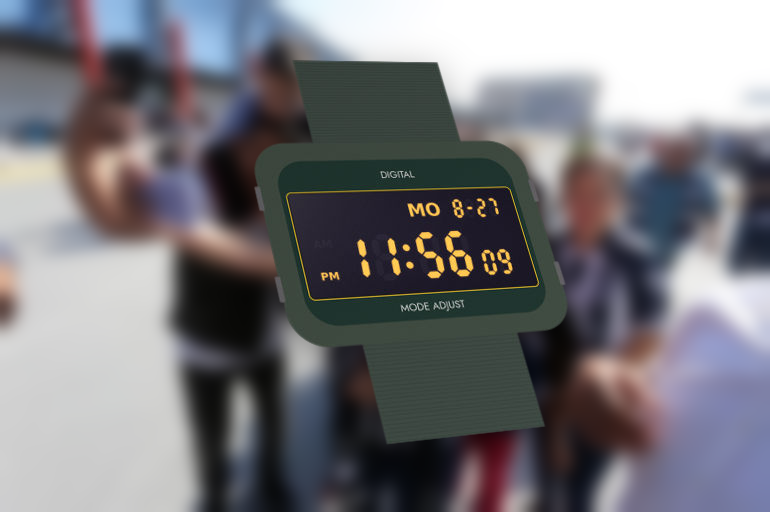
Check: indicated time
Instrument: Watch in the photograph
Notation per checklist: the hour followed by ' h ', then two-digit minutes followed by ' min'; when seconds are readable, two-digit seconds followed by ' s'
11 h 56 min 09 s
